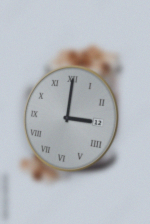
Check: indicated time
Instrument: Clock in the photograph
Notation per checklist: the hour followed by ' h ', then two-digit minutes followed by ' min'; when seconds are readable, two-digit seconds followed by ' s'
3 h 00 min
